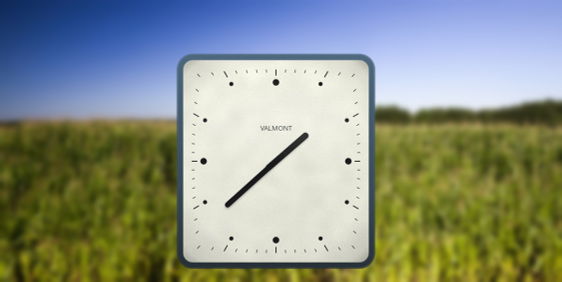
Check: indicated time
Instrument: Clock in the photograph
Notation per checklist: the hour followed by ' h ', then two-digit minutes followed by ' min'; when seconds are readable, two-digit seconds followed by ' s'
1 h 38 min
